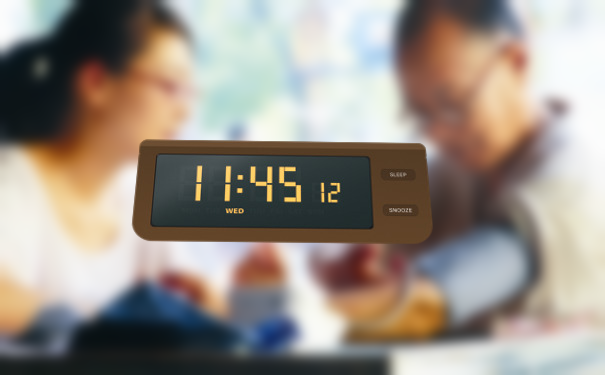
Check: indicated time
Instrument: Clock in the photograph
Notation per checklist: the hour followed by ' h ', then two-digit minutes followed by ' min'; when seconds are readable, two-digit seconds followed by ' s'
11 h 45 min 12 s
